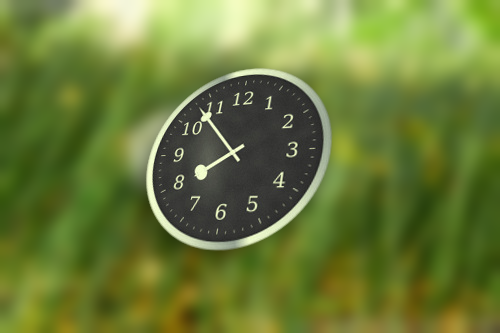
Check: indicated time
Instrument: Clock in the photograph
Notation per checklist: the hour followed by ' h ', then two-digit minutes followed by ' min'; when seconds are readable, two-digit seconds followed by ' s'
7 h 53 min
